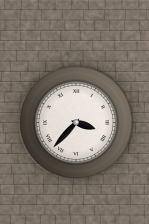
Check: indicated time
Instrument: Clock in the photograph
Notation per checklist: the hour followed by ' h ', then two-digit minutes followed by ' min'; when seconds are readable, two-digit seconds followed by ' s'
3 h 37 min
